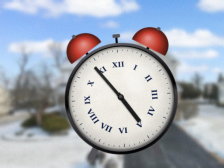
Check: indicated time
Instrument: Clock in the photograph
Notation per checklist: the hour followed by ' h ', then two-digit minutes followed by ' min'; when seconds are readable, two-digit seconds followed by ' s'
4 h 54 min
